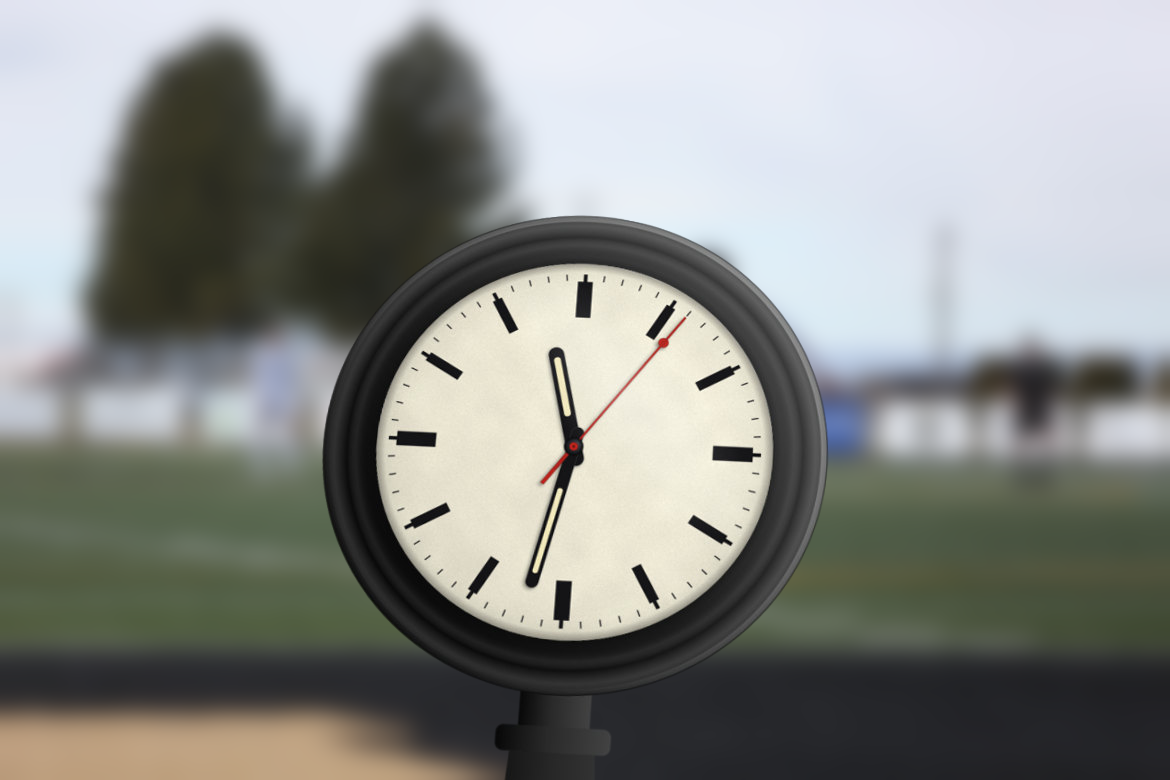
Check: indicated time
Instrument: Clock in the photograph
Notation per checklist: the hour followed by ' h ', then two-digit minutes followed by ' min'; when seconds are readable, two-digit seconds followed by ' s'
11 h 32 min 06 s
